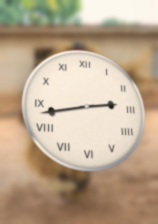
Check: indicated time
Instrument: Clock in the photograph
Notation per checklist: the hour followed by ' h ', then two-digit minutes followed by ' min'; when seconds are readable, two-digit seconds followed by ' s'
2 h 43 min
